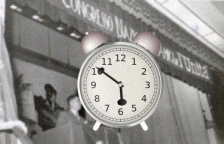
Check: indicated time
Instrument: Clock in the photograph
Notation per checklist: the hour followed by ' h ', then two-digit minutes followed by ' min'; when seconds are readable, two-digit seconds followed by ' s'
5 h 51 min
